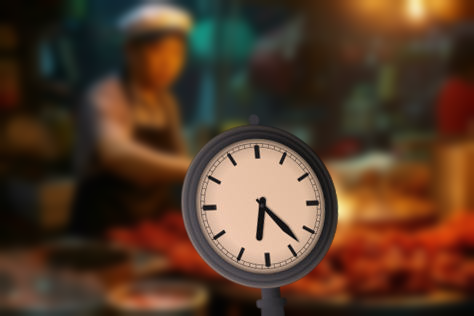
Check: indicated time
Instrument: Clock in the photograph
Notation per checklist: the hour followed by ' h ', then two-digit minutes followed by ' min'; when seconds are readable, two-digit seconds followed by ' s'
6 h 23 min
